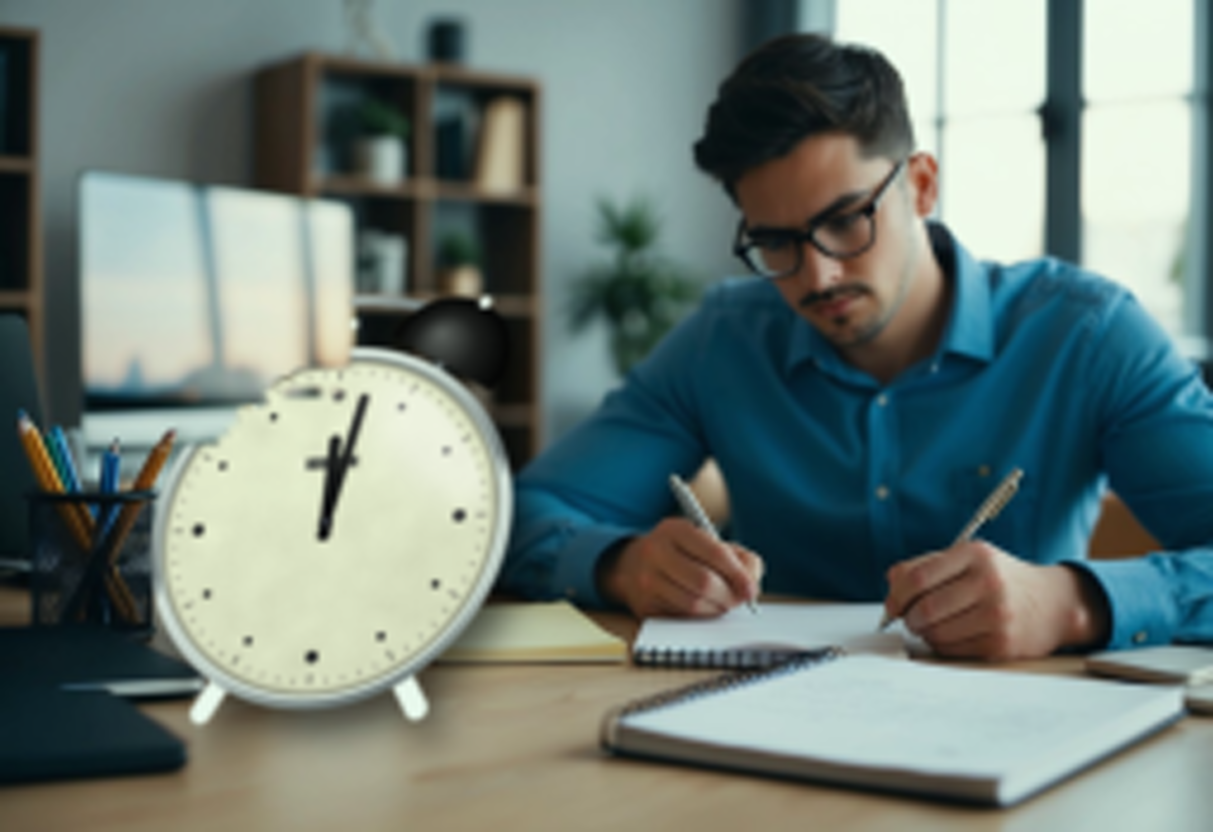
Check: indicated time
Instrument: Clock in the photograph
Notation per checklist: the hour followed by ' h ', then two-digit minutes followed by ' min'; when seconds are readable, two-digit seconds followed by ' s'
12 h 02 min
